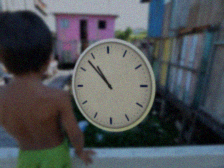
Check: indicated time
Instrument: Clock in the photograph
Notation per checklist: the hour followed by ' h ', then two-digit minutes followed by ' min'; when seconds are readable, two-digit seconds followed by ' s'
10 h 53 min
